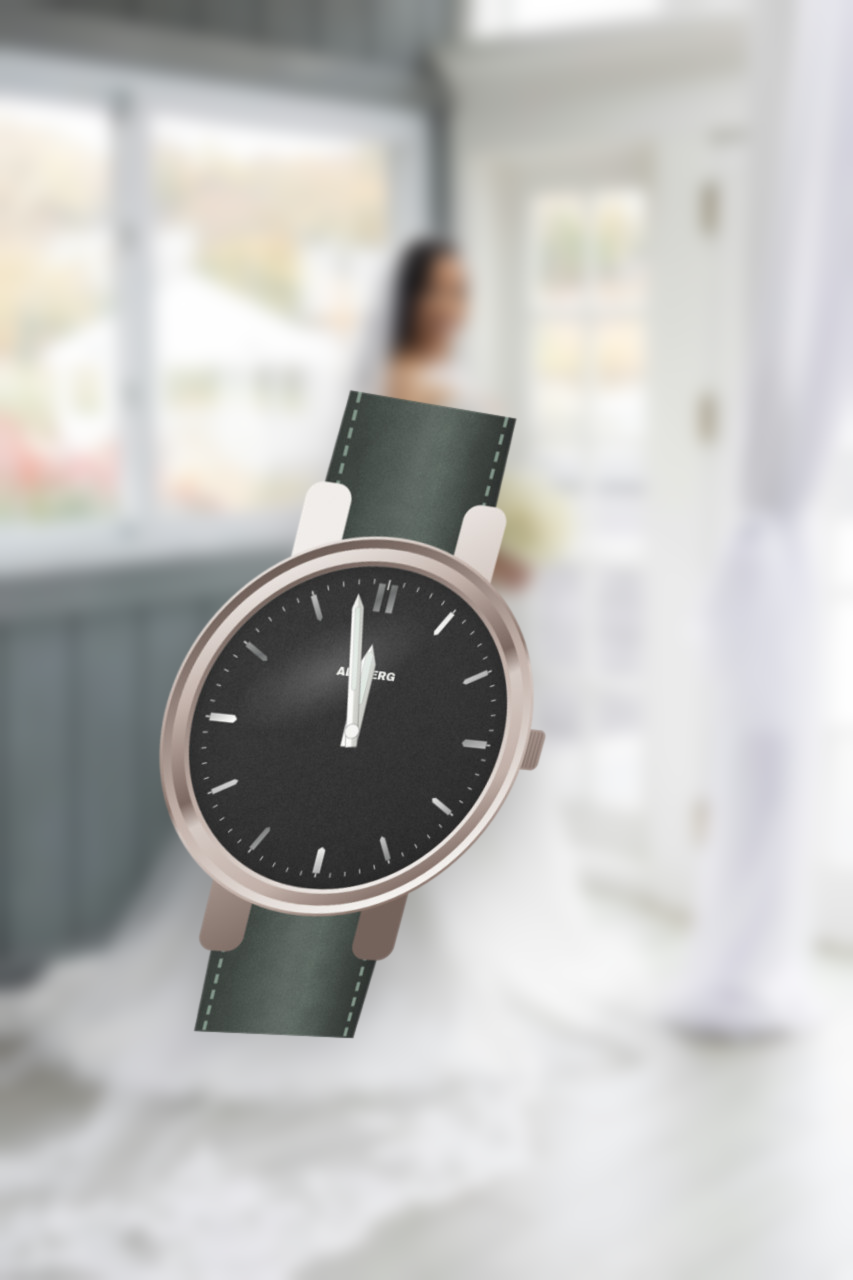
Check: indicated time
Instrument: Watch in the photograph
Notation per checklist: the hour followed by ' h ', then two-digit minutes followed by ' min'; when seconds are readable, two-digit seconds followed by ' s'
11 h 58 min
